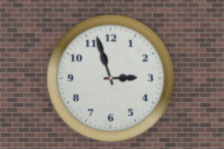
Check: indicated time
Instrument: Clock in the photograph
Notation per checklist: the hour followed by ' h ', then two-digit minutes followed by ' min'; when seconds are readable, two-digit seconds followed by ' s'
2 h 57 min
